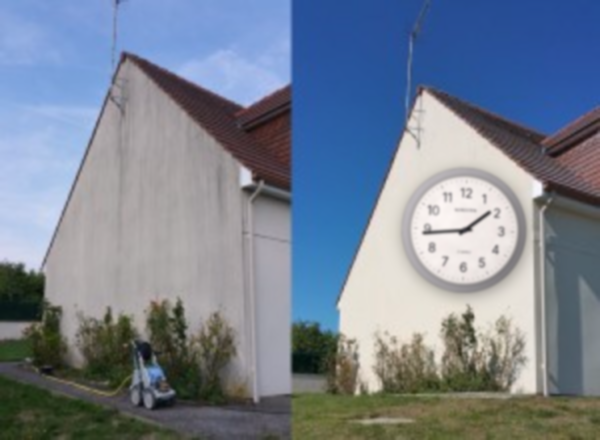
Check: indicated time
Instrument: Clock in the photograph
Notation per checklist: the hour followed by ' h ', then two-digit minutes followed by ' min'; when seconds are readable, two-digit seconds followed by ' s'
1 h 44 min
